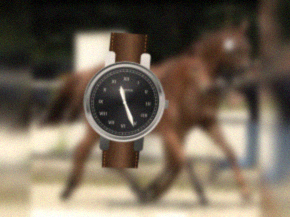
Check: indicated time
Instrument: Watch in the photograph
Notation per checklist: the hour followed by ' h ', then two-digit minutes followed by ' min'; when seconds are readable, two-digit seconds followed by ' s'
11 h 26 min
